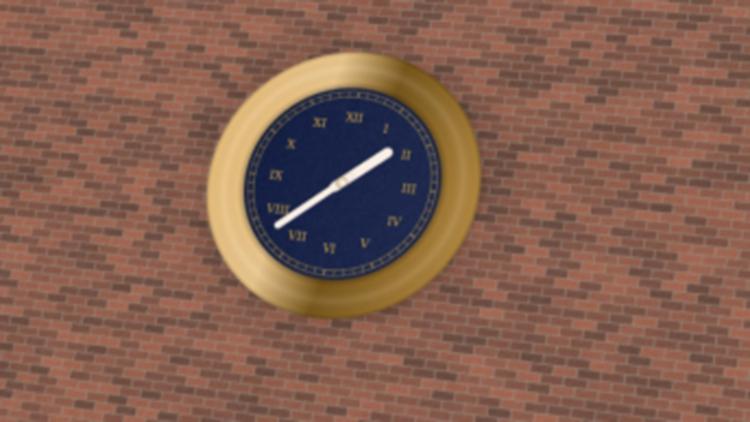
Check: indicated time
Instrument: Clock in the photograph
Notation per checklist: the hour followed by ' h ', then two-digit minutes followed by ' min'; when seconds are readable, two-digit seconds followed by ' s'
1 h 38 min
